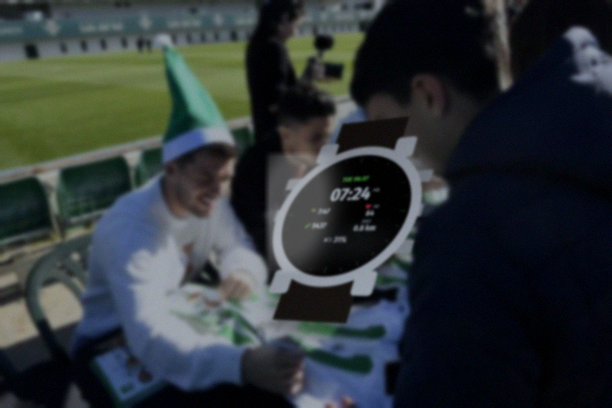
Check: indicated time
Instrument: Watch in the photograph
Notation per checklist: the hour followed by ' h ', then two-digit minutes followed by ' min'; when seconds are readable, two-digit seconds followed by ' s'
7 h 24 min
